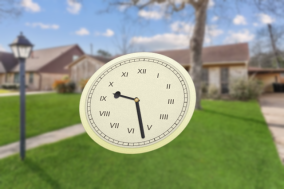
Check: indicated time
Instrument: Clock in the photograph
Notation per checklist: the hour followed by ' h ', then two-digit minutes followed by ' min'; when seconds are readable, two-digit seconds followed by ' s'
9 h 27 min
